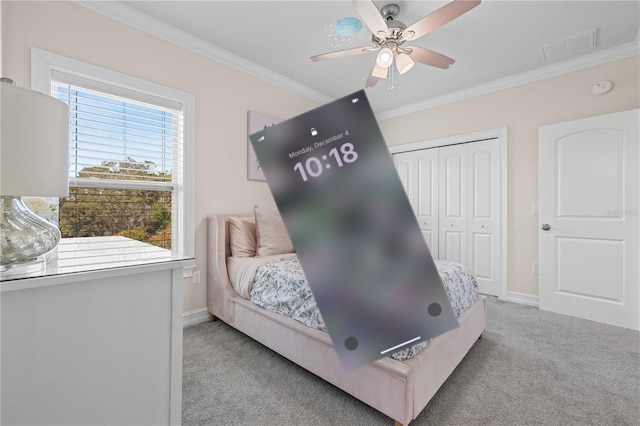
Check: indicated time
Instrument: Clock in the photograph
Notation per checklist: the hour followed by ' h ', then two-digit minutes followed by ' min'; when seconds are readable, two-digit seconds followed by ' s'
10 h 18 min
